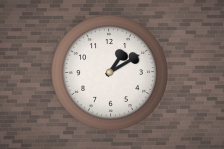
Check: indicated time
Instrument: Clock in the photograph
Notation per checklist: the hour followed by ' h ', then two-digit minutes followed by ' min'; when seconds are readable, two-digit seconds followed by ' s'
1 h 10 min
